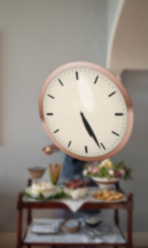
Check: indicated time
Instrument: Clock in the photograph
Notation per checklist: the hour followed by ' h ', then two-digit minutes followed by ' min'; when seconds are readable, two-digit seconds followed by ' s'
5 h 26 min
